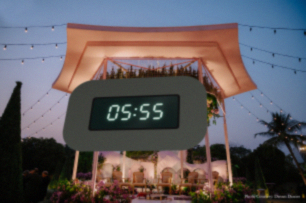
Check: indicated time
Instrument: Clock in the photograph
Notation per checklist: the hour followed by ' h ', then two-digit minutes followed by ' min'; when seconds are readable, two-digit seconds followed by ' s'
5 h 55 min
